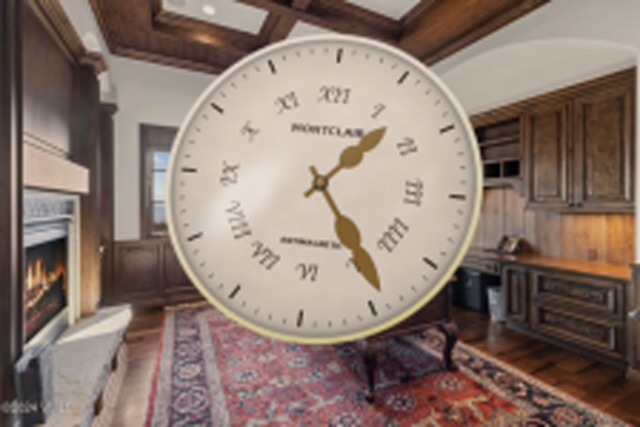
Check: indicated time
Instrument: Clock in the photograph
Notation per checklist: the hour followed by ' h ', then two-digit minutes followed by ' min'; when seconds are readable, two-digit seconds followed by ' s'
1 h 24 min
